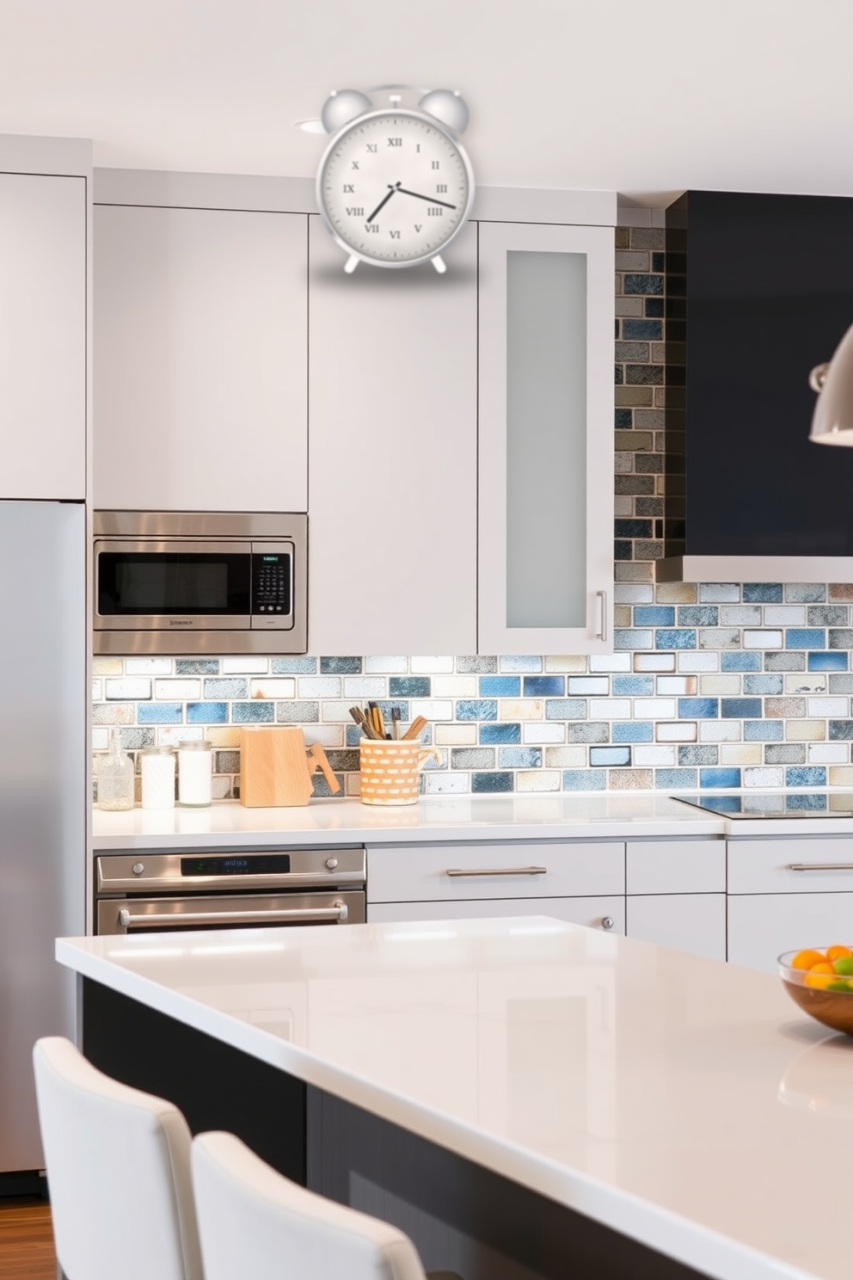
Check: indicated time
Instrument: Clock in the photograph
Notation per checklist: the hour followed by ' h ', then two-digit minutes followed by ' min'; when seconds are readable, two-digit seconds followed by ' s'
7 h 18 min
